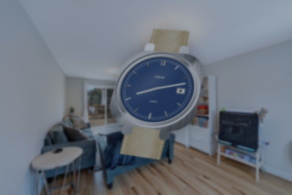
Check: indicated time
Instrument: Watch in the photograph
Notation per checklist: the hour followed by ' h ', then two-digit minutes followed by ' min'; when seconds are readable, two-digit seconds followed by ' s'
8 h 12 min
